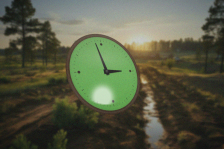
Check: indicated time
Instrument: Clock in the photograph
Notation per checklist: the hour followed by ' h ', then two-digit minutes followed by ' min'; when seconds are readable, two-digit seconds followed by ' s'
2 h 58 min
